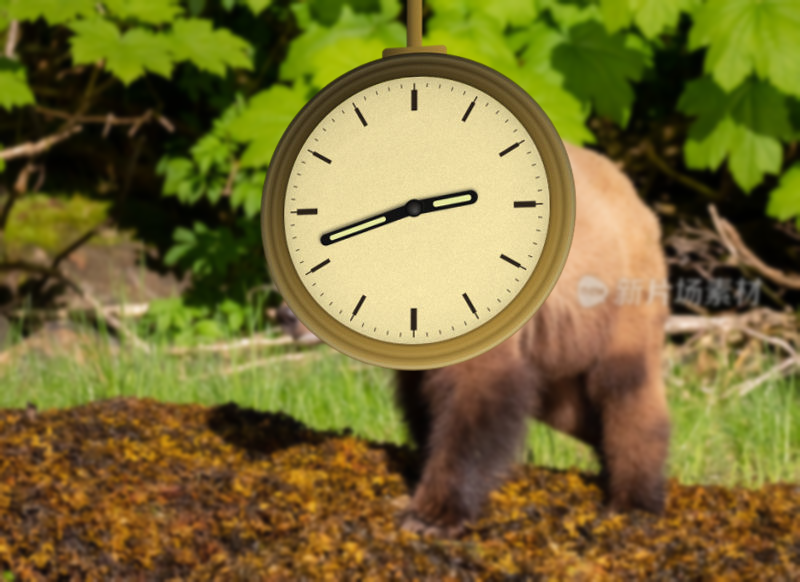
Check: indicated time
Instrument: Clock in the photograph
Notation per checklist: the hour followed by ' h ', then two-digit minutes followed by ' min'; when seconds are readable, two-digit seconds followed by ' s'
2 h 42 min
